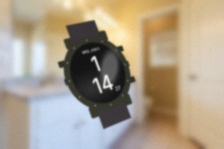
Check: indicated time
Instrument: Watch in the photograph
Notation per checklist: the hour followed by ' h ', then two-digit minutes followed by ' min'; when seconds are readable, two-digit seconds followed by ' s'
1 h 14 min
